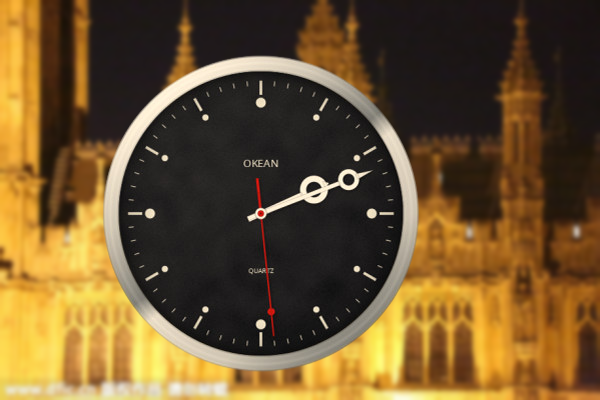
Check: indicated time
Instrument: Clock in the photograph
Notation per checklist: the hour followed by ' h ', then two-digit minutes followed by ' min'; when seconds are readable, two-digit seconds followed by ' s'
2 h 11 min 29 s
